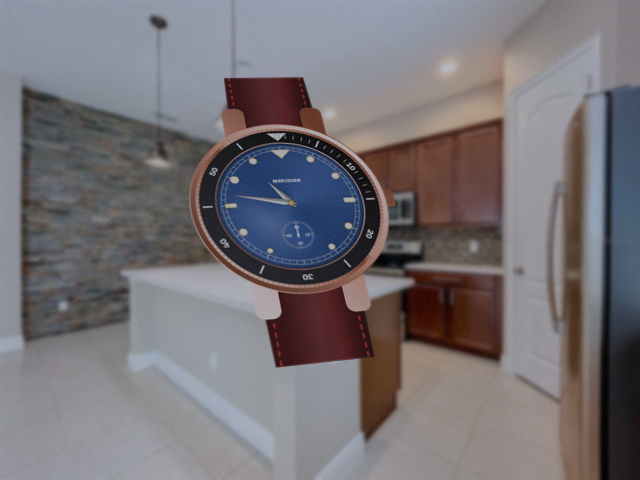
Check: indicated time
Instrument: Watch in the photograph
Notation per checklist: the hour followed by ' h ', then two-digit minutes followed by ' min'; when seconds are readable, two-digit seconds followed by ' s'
10 h 47 min
